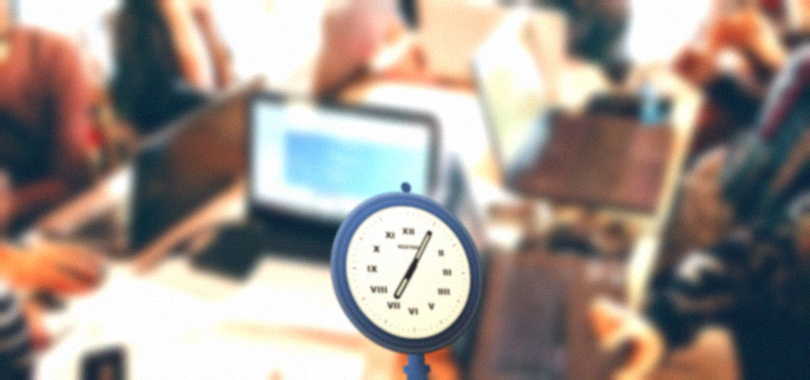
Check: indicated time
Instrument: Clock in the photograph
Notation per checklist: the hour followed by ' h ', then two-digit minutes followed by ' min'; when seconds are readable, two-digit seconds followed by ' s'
7 h 05 min
